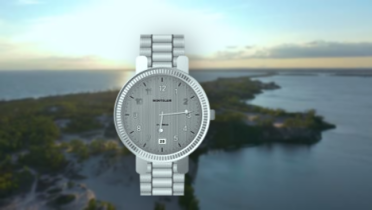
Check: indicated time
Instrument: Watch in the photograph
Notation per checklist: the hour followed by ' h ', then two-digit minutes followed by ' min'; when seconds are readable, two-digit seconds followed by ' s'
6 h 14 min
